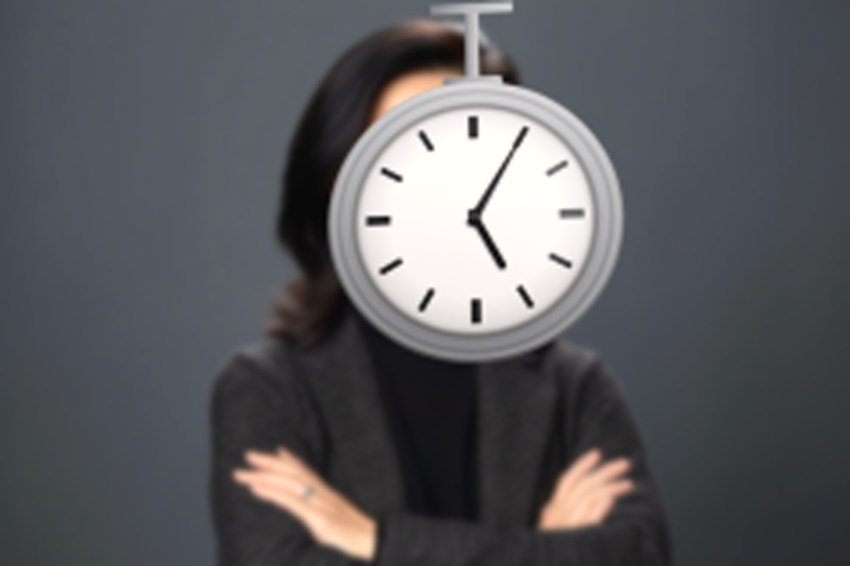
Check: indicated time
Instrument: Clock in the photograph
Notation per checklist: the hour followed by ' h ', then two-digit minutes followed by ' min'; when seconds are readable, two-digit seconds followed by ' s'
5 h 05 min
